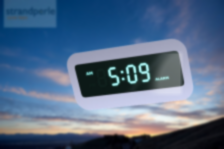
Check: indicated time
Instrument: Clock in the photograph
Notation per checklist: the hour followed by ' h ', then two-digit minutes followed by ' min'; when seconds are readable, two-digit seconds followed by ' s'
5 h 09 min
